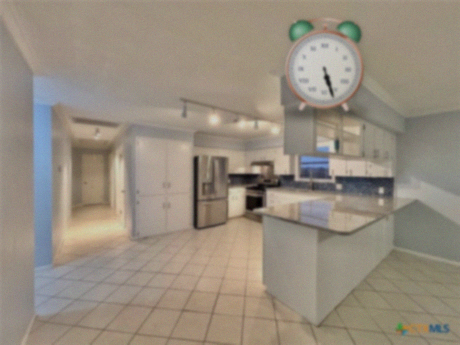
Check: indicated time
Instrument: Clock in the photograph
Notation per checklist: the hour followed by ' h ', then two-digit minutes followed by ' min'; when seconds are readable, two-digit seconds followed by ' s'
5 h 27 min
